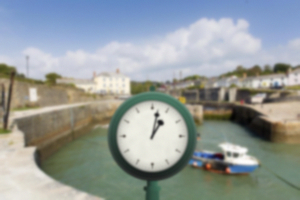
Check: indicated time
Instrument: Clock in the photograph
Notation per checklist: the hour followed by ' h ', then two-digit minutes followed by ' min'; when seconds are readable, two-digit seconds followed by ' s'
1 h 02 min
